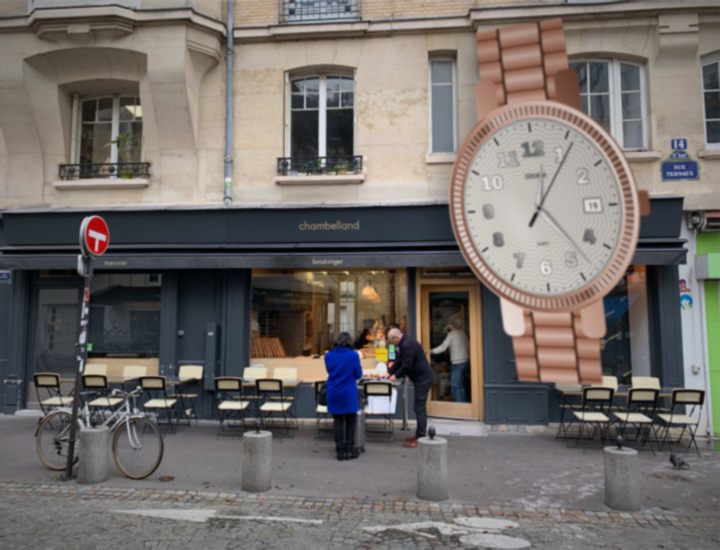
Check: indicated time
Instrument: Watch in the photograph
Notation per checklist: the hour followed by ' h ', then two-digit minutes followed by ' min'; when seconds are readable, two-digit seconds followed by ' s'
12 h 23 min 06 s
